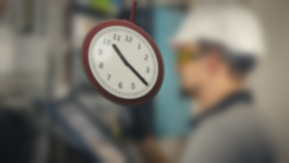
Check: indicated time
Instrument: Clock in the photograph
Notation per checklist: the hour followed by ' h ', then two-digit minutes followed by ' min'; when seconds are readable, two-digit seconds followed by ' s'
10 h 20 min
